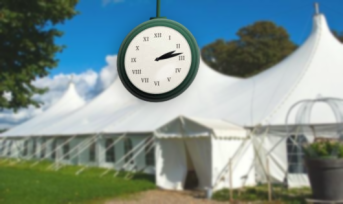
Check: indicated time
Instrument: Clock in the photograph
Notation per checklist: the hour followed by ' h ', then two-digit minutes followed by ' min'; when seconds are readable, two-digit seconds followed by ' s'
2 h 13 min
